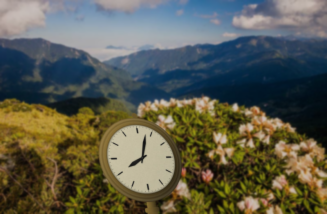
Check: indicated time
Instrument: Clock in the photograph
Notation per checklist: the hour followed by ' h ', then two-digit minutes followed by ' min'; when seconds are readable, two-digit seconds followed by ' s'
8 h 03 min
